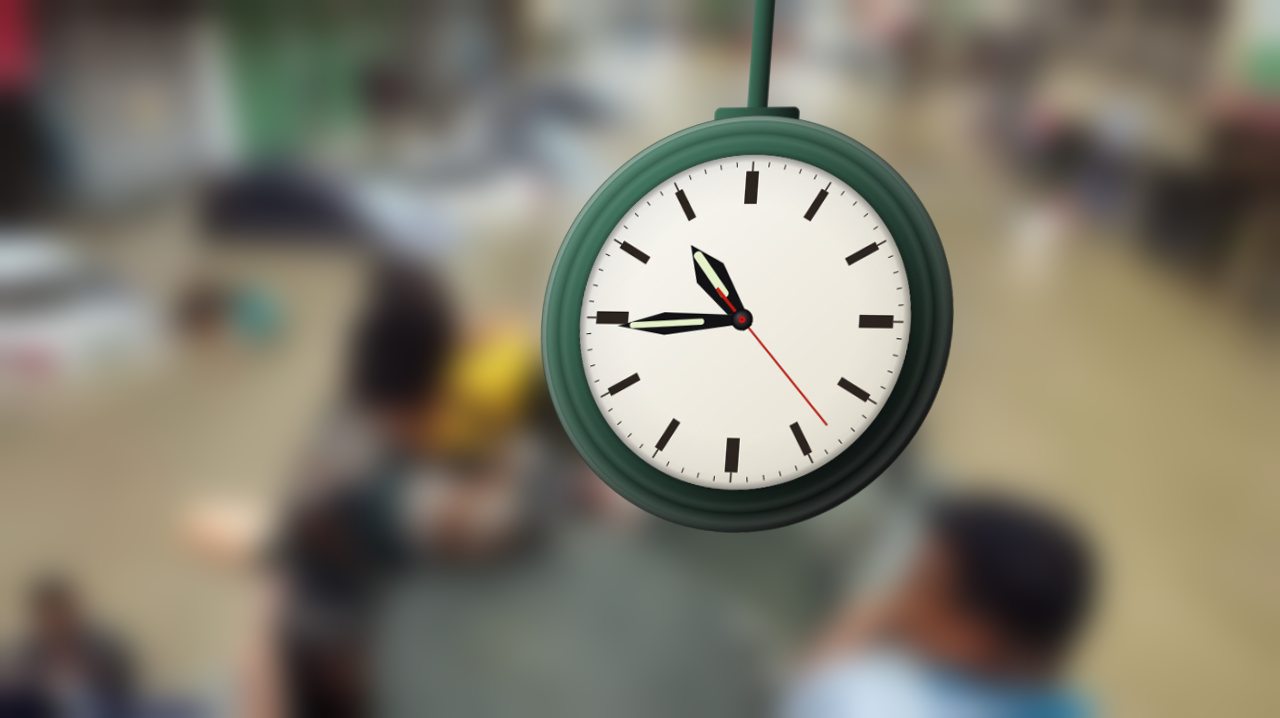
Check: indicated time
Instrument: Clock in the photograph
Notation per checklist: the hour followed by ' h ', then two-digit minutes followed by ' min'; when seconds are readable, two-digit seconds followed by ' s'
10 h 44 min 23 s
